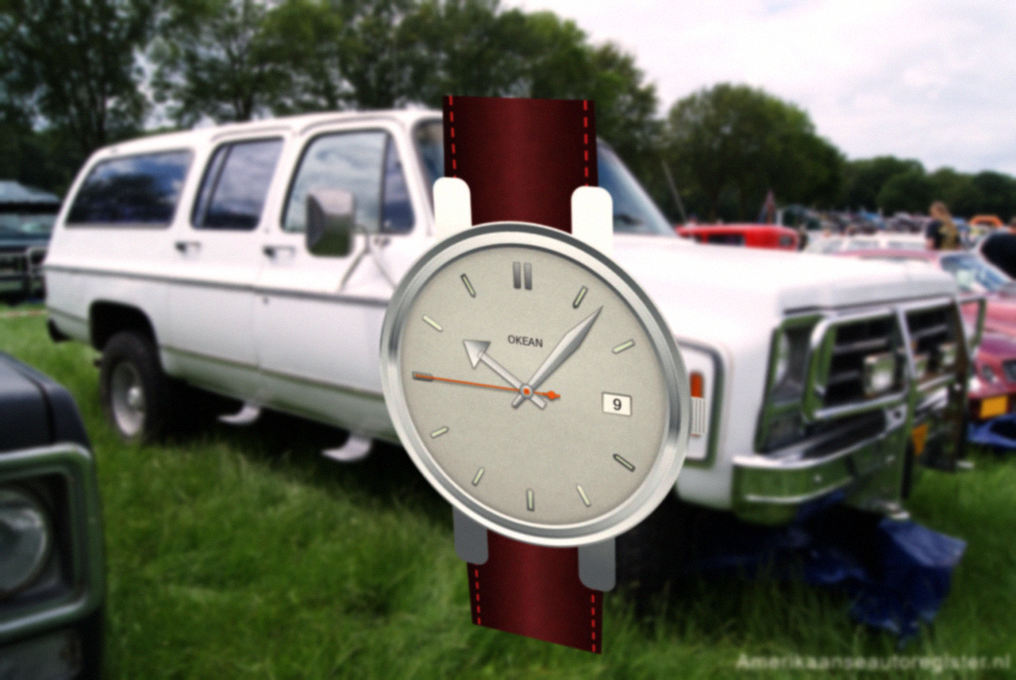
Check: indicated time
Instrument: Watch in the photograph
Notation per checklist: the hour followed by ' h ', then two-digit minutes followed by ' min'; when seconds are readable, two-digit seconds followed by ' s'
10 h 06 min 45 s
